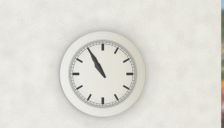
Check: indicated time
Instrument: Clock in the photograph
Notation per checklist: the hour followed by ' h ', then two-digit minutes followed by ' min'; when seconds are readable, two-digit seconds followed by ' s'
10 h 55 min
